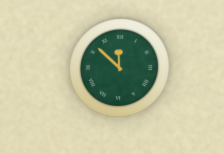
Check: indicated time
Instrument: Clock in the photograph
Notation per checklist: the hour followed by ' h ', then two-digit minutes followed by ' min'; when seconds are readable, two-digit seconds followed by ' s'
11 h 52 min
